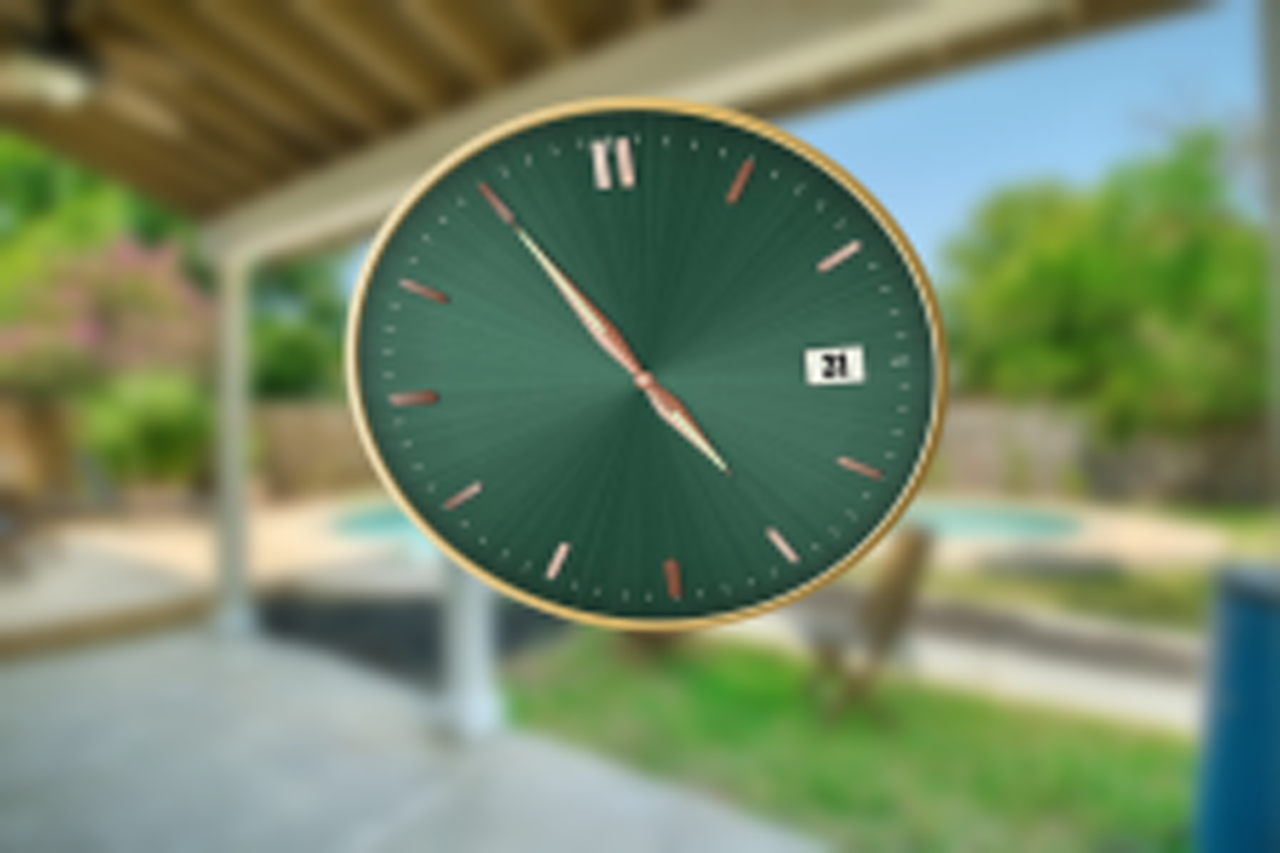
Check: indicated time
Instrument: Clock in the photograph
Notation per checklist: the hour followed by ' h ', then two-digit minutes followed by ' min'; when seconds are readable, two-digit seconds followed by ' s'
4 h 55 min
